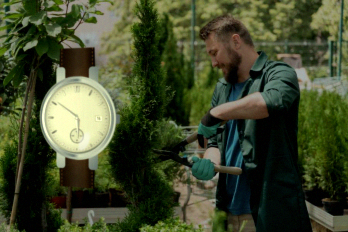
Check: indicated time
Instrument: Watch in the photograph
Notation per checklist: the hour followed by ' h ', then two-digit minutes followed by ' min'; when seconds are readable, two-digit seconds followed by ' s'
5 h 51 min
